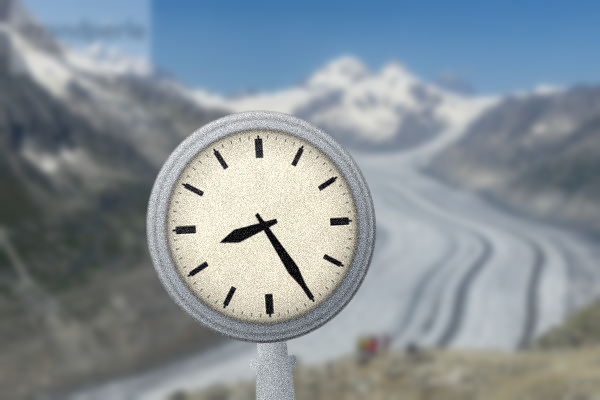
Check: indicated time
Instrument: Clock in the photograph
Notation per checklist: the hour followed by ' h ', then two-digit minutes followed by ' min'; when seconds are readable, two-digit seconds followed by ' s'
8 h 25 min
